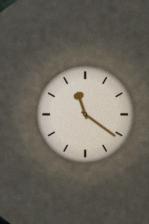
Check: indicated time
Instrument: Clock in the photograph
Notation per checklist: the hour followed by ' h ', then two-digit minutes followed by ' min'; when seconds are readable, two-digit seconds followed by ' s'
11 h 21 min
